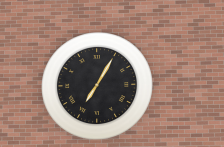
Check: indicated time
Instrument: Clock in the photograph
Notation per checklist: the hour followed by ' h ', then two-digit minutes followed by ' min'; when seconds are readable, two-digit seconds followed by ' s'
7 h 05 min
